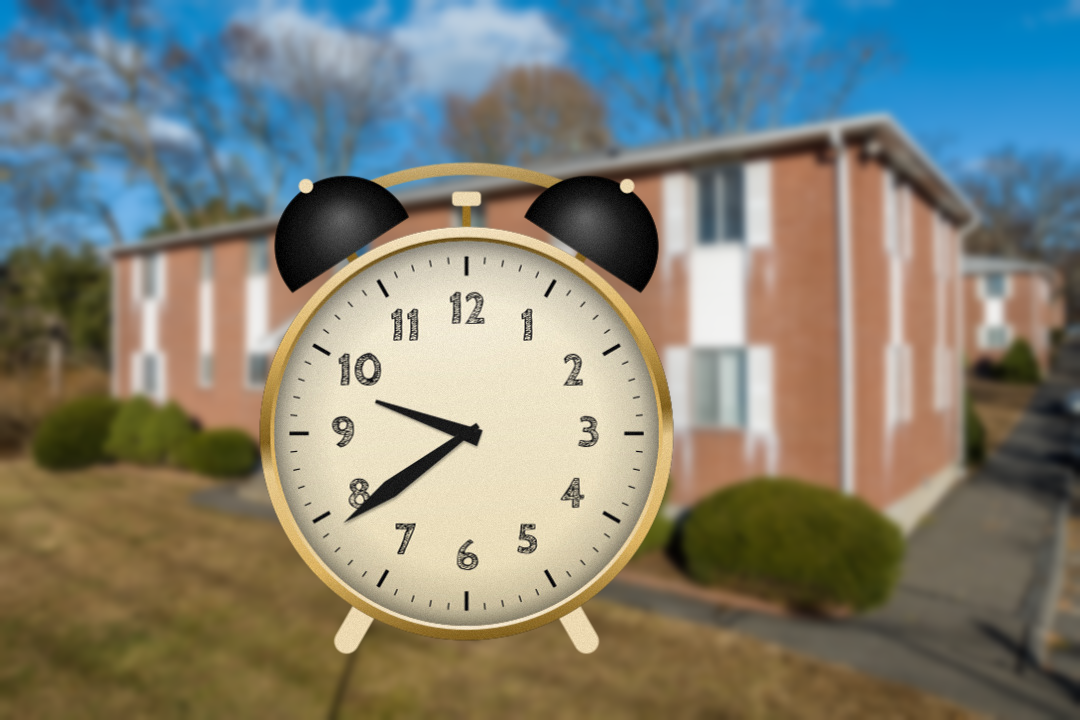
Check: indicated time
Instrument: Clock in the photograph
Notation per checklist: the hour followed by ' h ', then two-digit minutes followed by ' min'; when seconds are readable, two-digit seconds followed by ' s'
9 h 39 min
